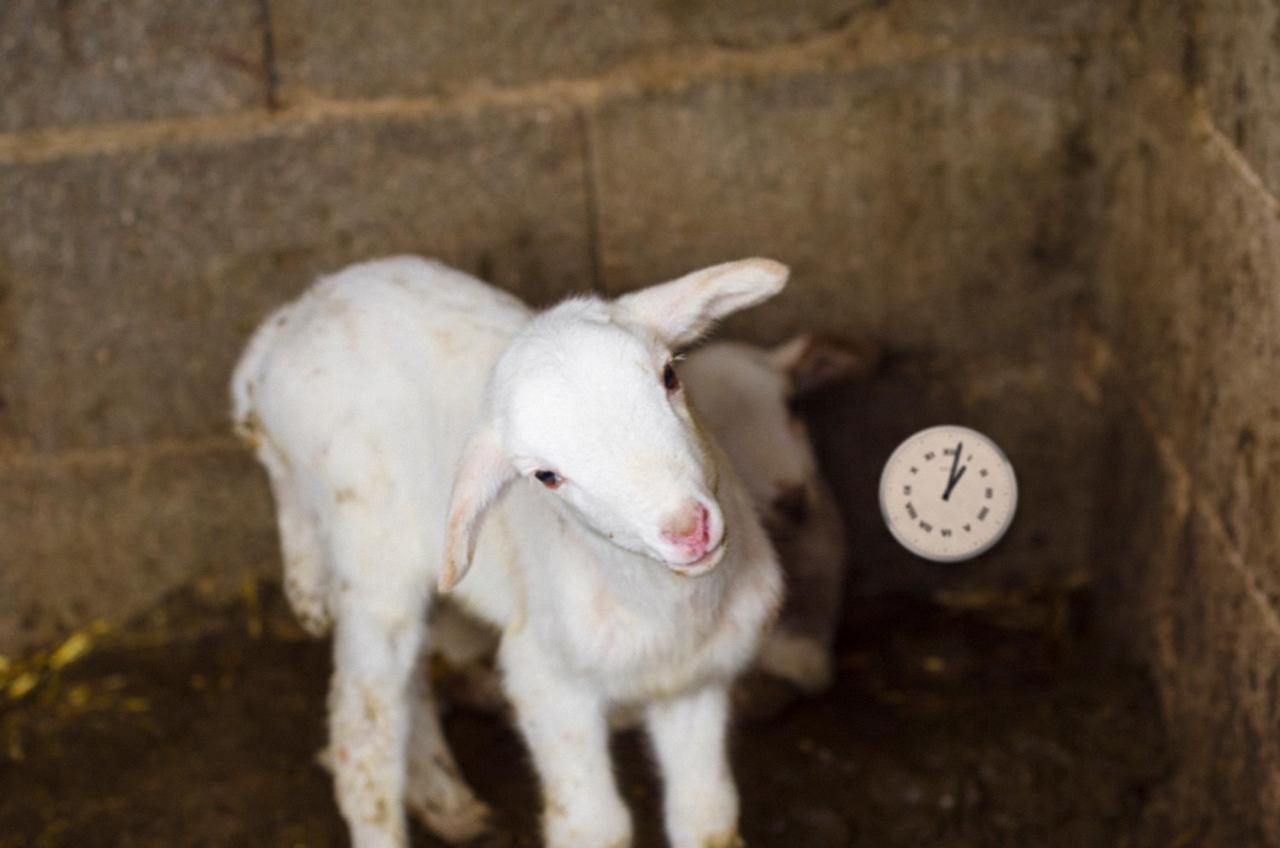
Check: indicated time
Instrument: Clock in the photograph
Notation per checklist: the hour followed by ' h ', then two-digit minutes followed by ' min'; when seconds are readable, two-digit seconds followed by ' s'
1 h 02 min
